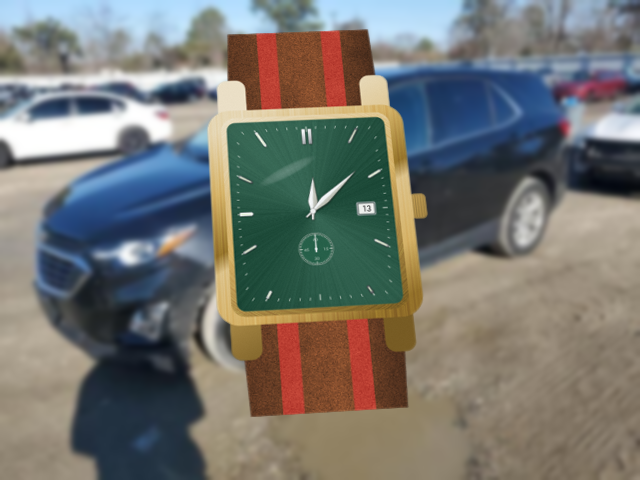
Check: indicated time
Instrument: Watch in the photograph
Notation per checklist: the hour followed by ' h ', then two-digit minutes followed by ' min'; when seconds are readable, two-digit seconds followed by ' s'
12 h 08 min
